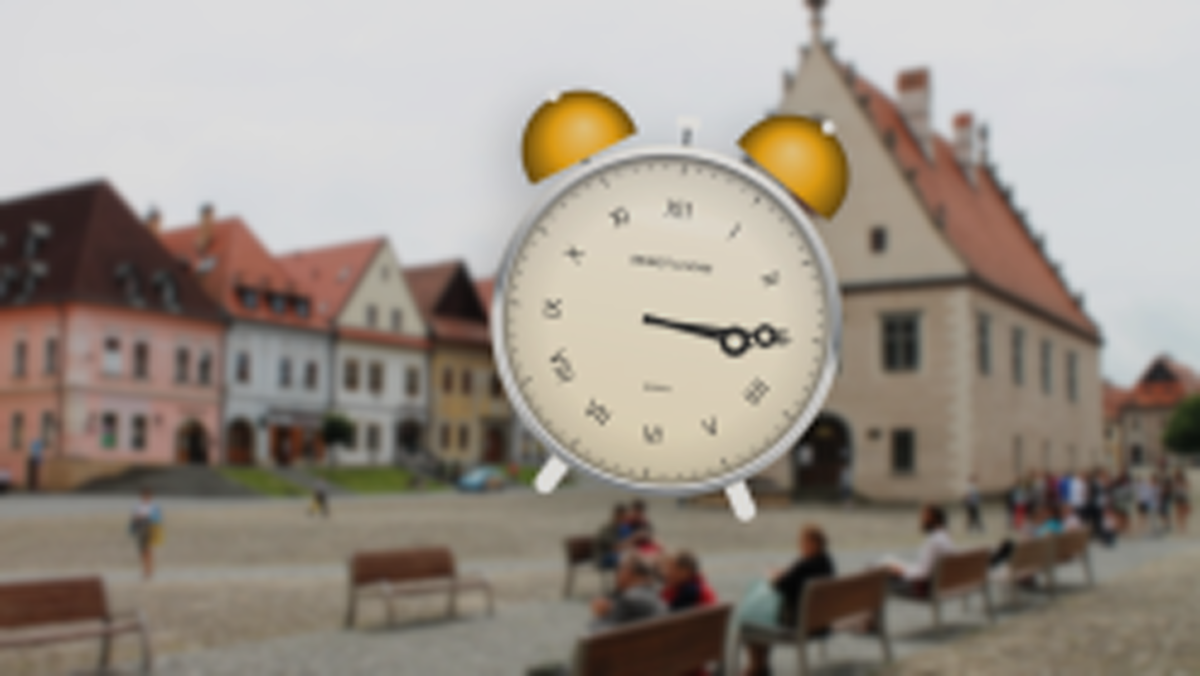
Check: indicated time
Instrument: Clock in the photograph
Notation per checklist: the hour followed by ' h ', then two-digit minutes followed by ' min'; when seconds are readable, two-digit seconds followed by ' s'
3 h 15 min
